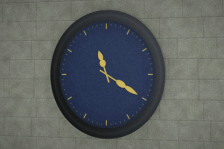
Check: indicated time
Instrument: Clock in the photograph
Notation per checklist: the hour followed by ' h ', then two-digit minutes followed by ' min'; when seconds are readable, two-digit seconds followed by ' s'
11 h 20 min
